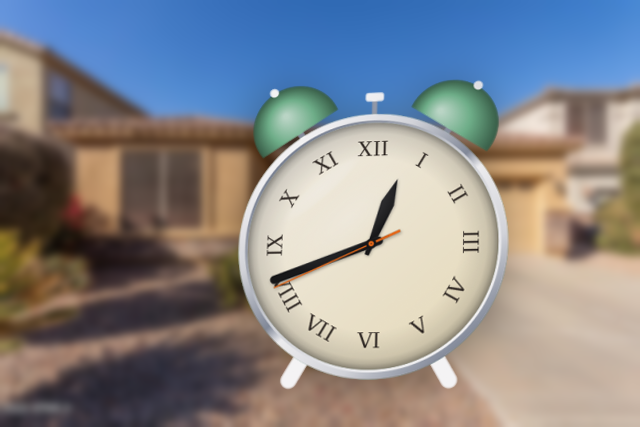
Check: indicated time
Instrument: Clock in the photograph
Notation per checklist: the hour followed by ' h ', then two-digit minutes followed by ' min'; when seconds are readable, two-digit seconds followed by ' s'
12 h 41 min 41 s
